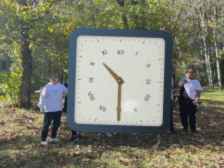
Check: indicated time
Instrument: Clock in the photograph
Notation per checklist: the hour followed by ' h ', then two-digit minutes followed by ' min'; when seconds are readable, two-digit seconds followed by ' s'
10 h 30 min
